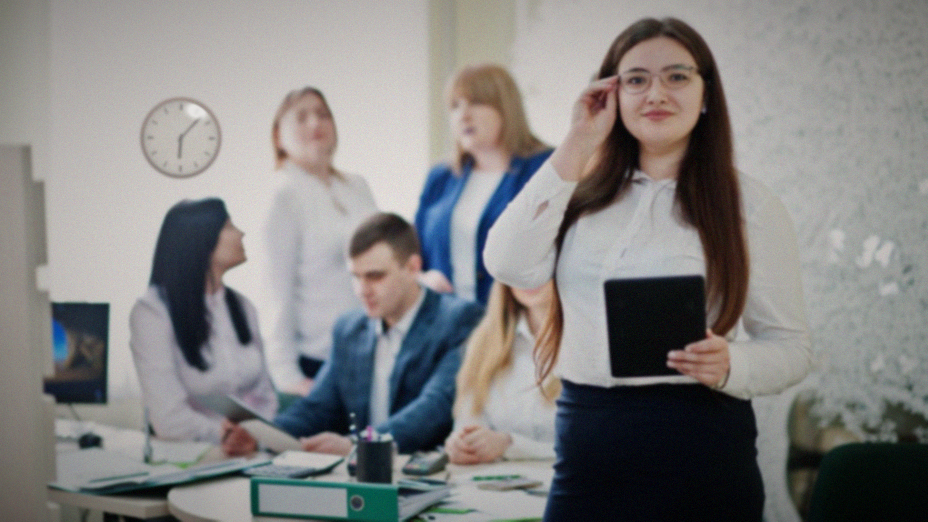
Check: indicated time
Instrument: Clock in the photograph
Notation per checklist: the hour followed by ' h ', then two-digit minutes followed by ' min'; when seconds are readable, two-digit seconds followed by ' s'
6 h 07 min
